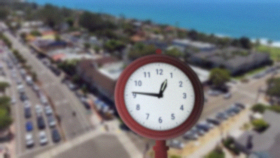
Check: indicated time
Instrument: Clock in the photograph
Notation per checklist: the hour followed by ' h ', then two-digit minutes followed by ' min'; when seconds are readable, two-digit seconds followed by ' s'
12 h 46 min
